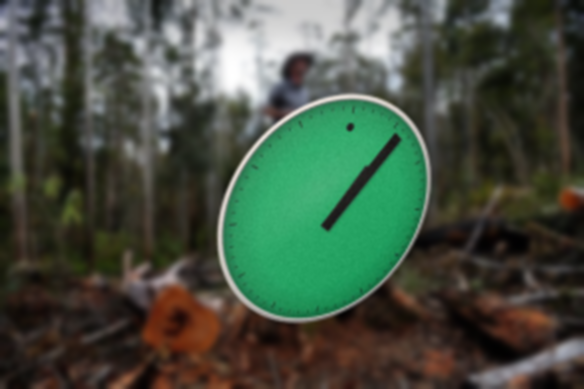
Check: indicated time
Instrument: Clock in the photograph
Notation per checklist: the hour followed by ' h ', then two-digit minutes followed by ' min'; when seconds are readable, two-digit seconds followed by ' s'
1 h 06 min
